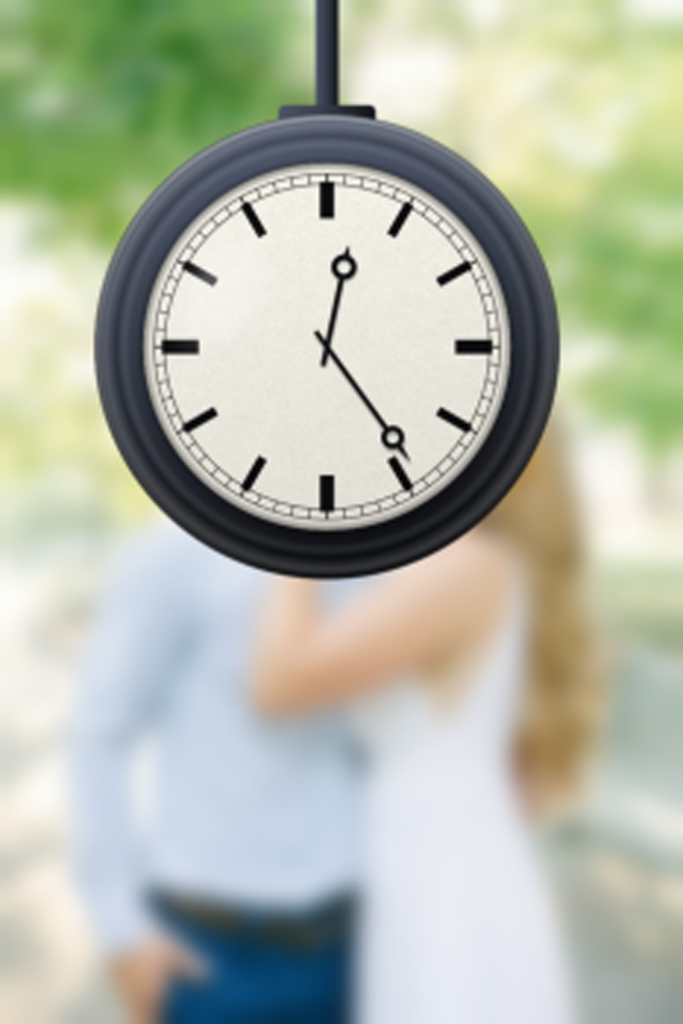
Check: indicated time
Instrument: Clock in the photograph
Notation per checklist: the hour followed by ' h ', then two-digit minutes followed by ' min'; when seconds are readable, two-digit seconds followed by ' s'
12 h 24 min
